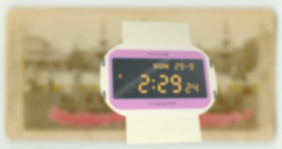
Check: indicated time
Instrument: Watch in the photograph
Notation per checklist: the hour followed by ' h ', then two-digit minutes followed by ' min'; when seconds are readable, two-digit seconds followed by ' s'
2 h 29 min
